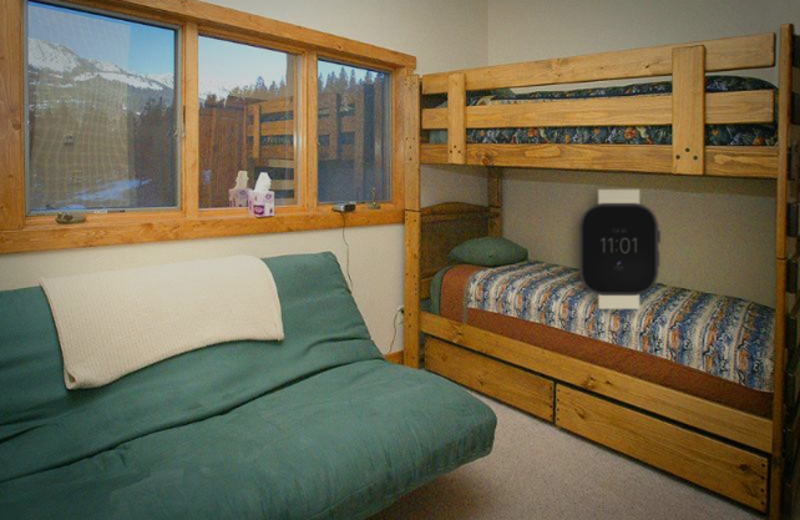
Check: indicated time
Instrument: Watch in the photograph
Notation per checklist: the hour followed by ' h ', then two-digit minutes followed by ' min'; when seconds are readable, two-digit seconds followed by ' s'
11 h 01 min
